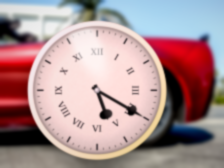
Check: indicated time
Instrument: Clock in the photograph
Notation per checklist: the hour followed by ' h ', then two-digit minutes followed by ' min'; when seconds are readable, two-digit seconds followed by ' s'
5 h 20 min
